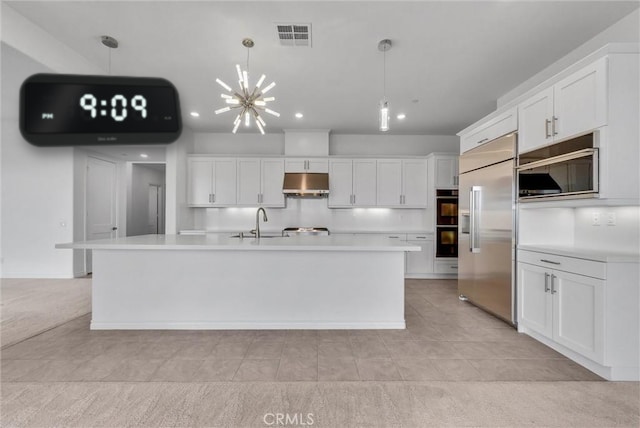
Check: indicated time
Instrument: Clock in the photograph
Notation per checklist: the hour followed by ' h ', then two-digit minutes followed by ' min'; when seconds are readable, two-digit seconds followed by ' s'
9 h 09 min
